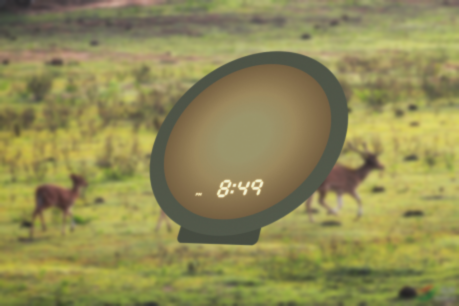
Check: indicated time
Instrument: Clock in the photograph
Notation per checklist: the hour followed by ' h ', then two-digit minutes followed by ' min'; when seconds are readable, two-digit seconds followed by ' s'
8 h 49 min
